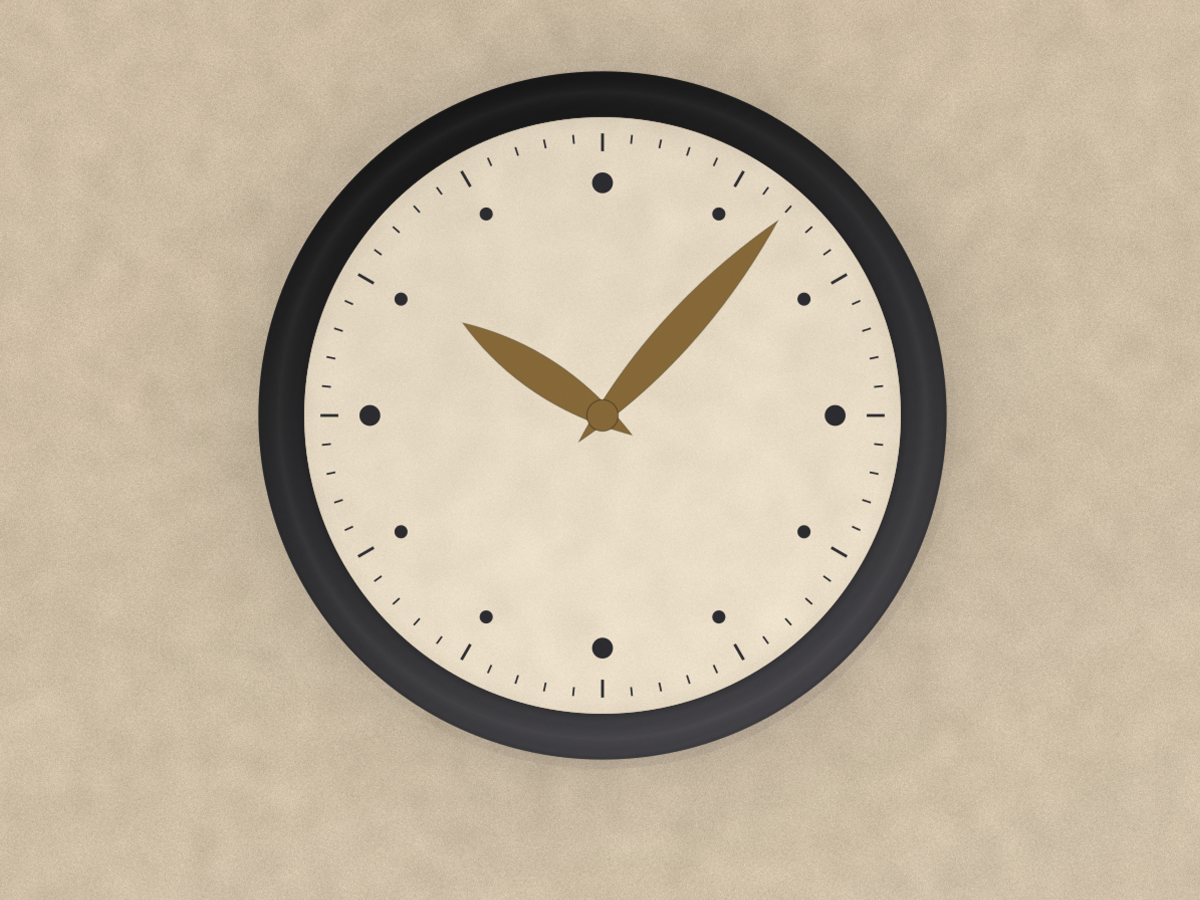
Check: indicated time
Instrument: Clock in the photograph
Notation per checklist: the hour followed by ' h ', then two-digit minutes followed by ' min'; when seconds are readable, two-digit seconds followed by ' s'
10 h 07 min
